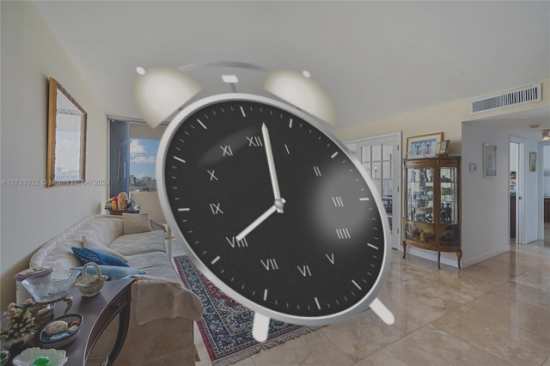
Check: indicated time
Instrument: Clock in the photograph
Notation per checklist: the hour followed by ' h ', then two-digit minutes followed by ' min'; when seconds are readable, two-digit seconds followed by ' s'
8 h 02 min
